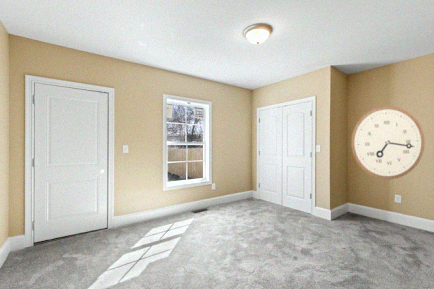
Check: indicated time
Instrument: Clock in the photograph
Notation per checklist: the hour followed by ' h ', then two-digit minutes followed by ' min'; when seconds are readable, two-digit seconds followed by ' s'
7 h 17 min
